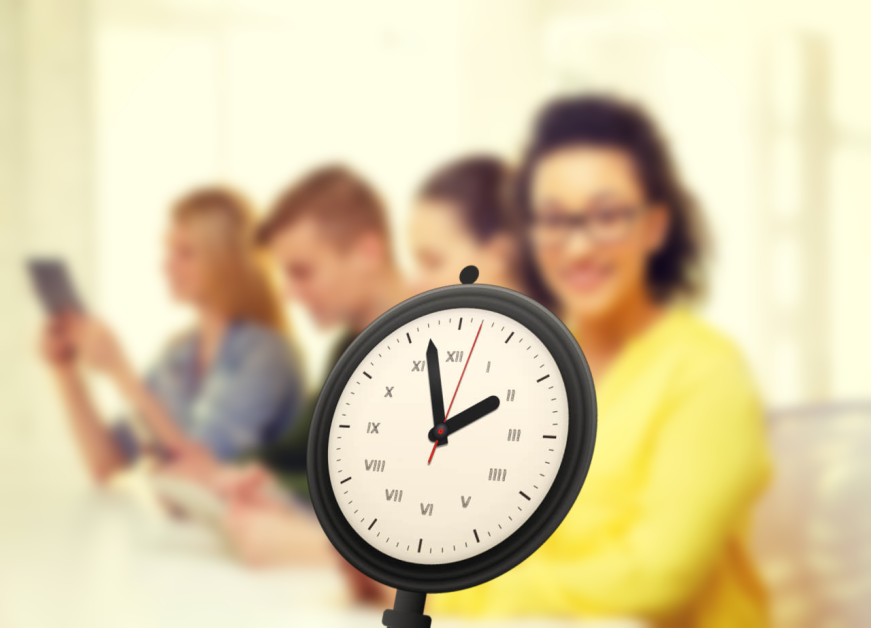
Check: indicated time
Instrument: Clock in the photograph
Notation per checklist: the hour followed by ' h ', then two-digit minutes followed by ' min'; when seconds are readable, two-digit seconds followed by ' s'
1 h 57 min 02 s
